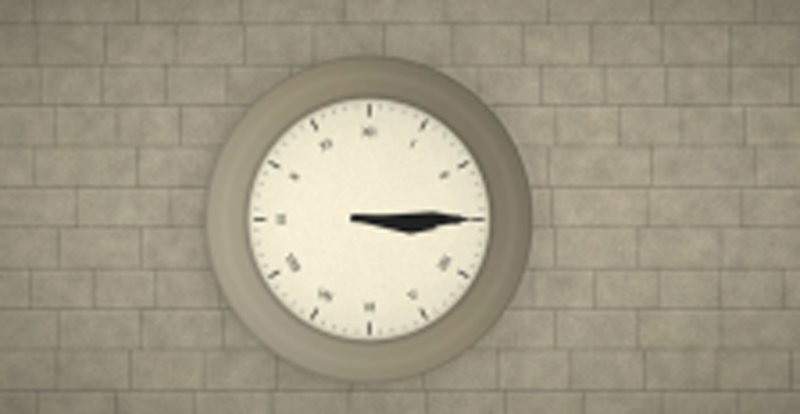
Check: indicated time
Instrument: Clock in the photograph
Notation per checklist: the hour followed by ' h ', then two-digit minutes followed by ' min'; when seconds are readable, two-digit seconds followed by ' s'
3 h 15 min
